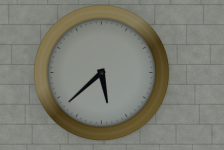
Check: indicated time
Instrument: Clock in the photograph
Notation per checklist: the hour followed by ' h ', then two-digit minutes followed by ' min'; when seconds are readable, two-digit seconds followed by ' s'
5 h 38 min
